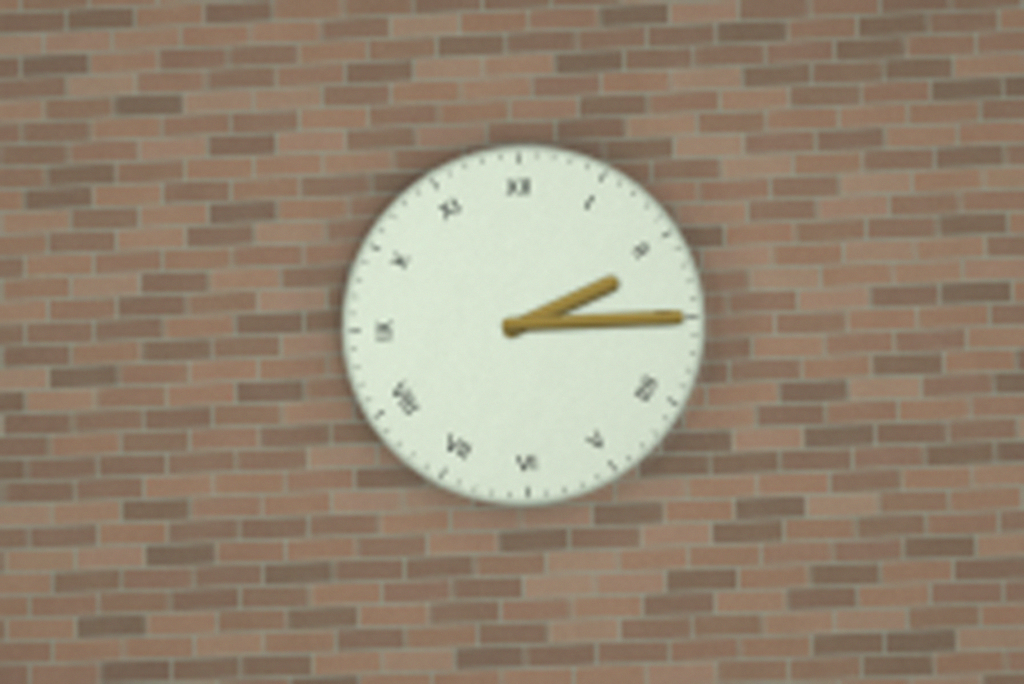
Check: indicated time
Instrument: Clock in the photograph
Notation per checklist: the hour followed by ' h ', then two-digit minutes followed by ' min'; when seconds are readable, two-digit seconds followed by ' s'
2 h 15 min
